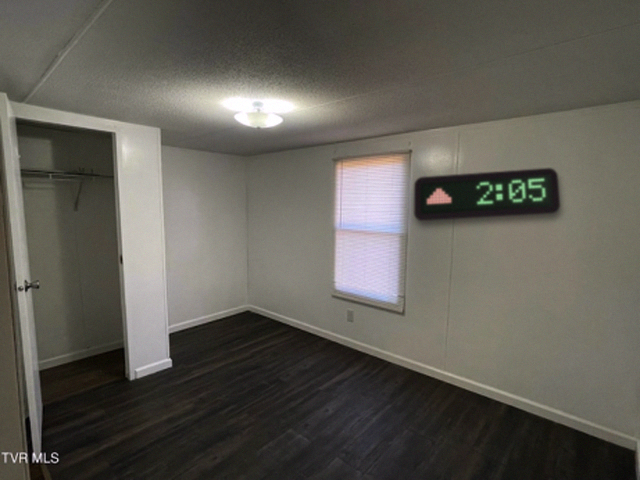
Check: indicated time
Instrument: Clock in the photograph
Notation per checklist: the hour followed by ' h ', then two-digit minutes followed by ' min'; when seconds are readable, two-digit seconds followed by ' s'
2 h 05 min
